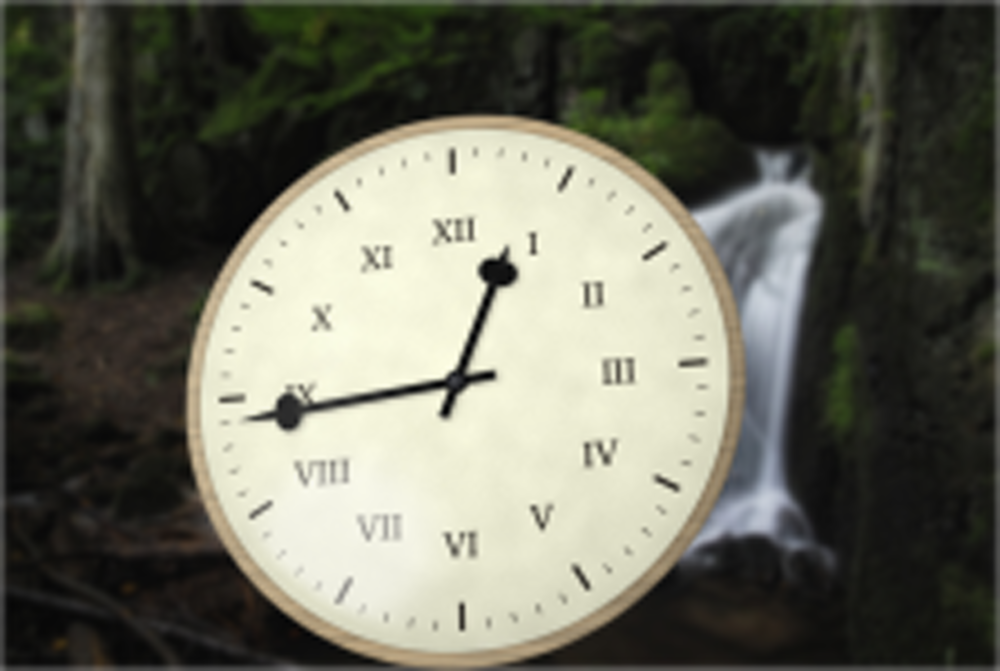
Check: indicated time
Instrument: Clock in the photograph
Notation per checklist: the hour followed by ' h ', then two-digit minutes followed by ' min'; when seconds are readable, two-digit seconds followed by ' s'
12 h 44 min
